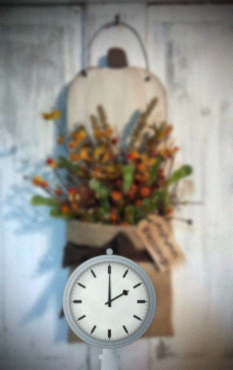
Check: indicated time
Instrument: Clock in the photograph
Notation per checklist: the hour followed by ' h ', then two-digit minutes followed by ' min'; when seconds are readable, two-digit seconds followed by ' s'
2 h 00 min
